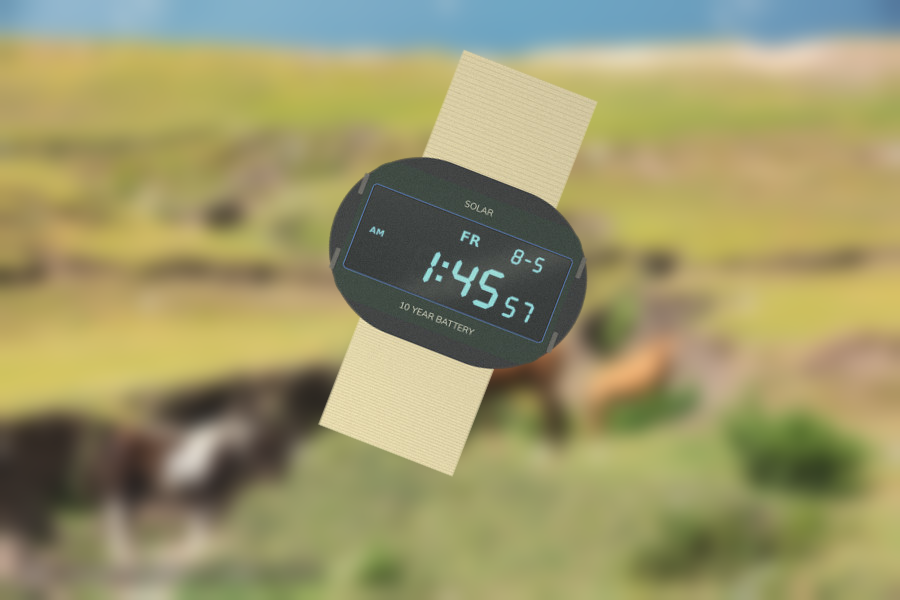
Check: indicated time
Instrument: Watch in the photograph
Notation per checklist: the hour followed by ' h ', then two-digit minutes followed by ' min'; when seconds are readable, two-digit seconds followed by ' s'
1 h 45 min 57 s
